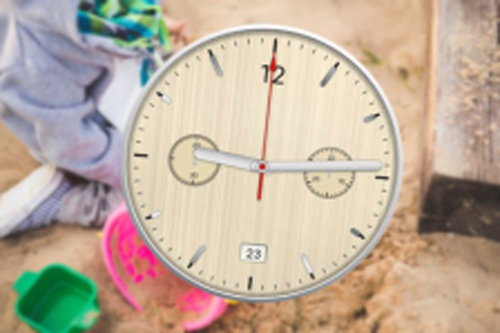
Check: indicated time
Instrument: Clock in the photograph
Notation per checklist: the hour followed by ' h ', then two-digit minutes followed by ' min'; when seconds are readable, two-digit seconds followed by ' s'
9 h 14 min
